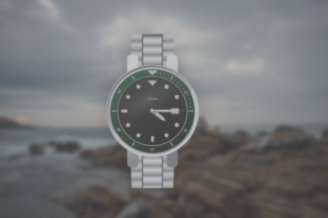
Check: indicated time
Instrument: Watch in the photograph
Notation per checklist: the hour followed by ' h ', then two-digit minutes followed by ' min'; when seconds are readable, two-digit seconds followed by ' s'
4 h 15 min
